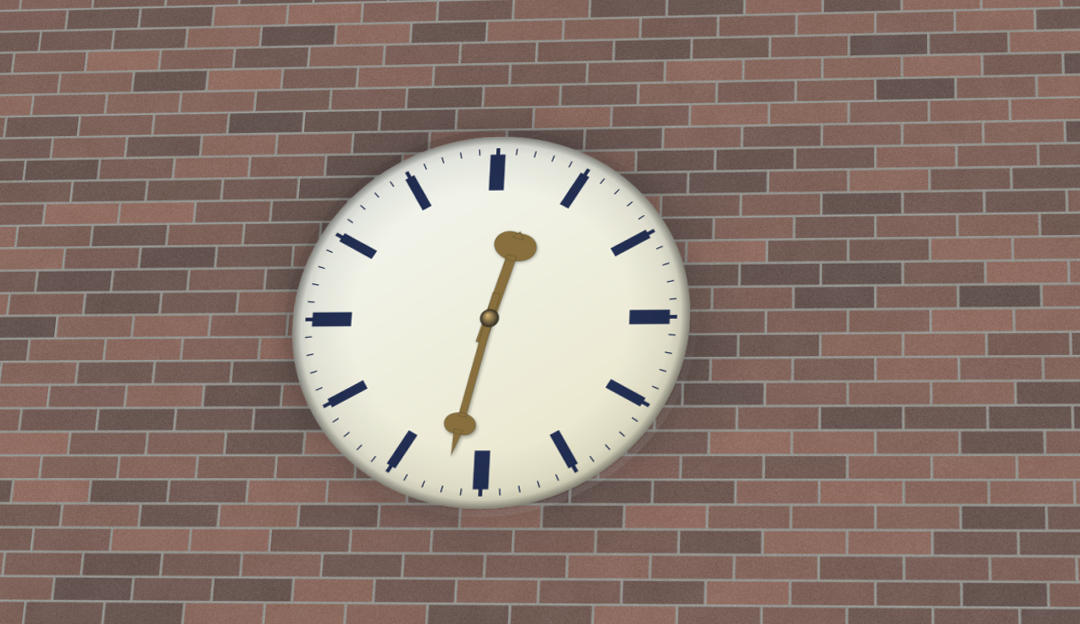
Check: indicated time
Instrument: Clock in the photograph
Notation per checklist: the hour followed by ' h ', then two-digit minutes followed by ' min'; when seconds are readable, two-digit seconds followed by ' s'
12 h 32 min
